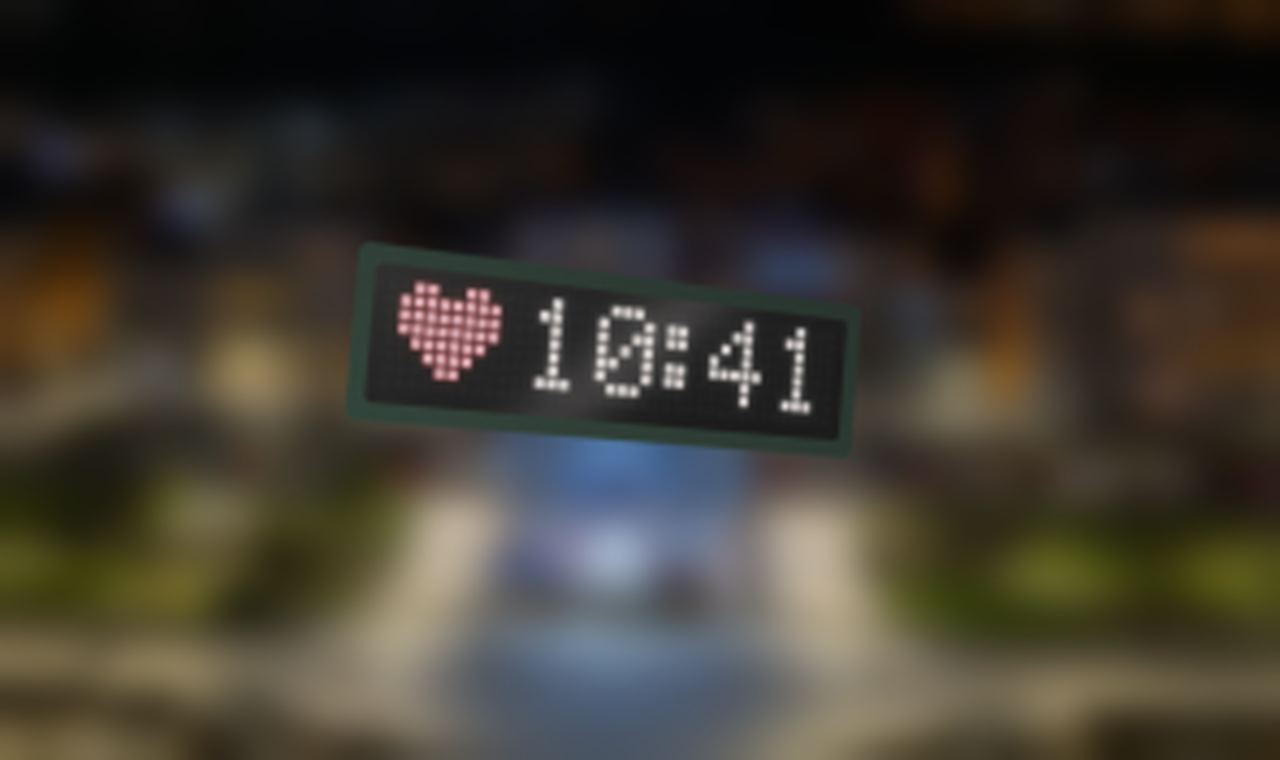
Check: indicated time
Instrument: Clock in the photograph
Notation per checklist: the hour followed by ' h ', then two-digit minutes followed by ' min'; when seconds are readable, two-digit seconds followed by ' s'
10 h 41 min
